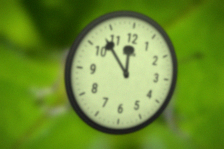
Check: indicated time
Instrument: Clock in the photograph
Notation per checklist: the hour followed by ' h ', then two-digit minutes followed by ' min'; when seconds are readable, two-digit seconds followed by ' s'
11 h 53 min
